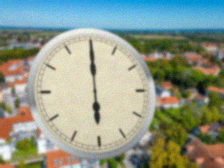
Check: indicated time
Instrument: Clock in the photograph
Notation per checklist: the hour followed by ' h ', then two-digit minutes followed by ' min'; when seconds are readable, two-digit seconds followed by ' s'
6 h 00 min
